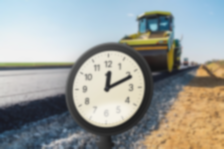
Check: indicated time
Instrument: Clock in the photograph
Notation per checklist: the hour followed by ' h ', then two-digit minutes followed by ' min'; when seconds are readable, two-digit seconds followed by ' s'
12 h 11 min
